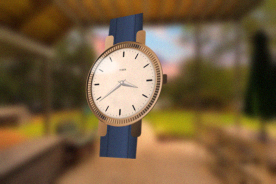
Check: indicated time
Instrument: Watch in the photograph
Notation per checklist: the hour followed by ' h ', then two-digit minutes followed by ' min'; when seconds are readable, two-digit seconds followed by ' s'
3 h 39 min
